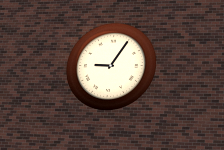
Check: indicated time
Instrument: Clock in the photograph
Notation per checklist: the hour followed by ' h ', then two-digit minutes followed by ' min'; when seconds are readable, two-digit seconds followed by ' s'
9 h 05 min
